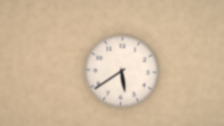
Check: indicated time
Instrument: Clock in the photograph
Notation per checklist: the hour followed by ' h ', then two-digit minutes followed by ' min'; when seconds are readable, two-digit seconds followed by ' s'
5 h 39 min
